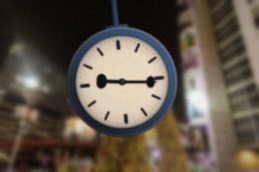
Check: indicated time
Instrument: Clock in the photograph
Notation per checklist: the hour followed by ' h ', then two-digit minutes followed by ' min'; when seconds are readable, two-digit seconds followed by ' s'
9 h 16 min
